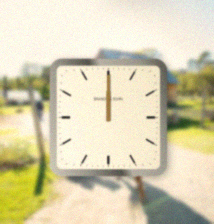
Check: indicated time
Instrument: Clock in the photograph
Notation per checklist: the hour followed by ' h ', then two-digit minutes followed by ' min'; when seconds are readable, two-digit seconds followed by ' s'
12 h 00 min
